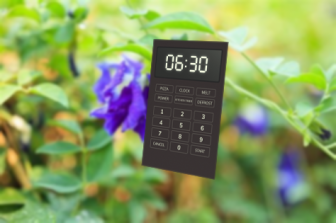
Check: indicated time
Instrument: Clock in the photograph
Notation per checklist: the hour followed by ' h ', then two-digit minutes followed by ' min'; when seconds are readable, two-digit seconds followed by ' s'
6 h 30 min
